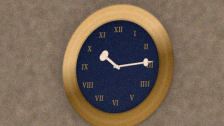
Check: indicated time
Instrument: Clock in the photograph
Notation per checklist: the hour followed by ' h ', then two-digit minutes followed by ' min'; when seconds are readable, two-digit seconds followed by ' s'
10 h 14 min
